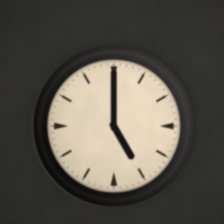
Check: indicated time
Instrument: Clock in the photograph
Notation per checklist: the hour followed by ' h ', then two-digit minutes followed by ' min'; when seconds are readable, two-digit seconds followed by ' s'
5 h 00 min
